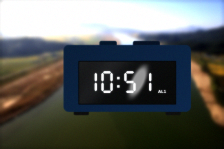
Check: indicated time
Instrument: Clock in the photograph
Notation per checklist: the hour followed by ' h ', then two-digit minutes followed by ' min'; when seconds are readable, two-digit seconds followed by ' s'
10 h 51 min
